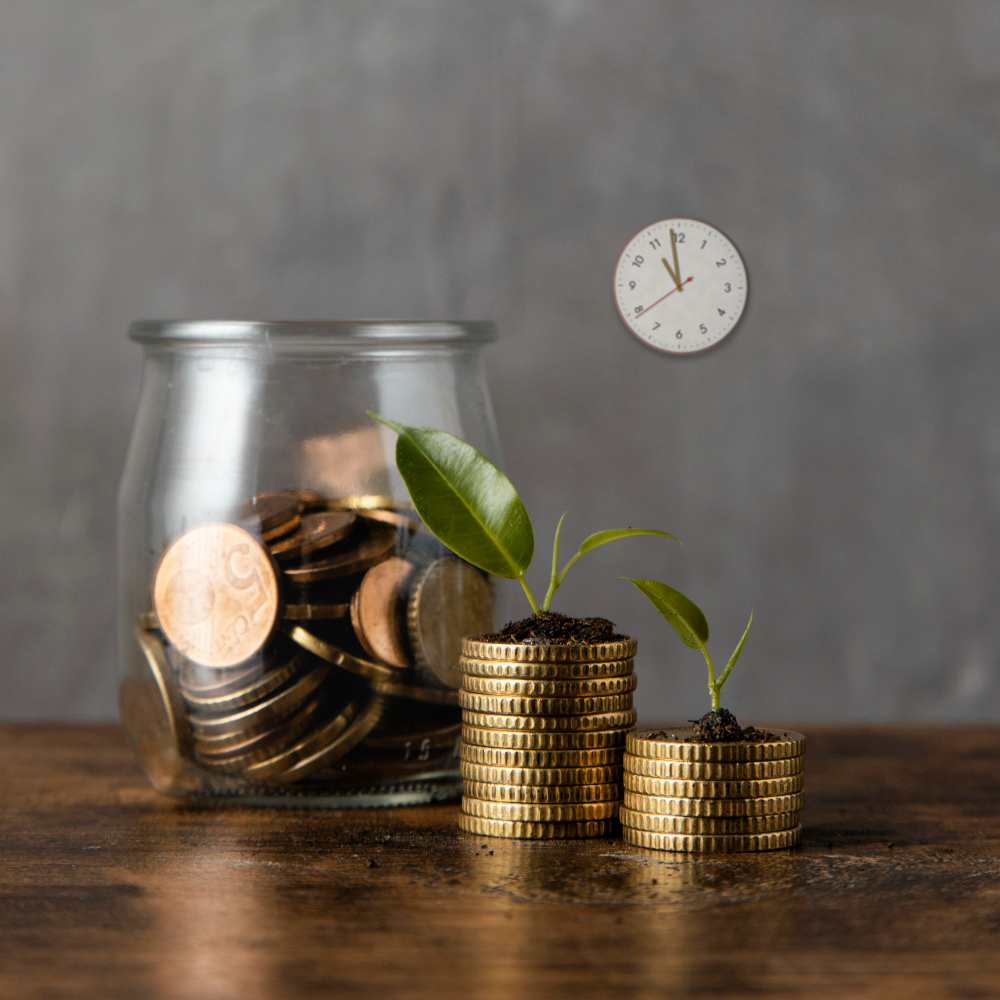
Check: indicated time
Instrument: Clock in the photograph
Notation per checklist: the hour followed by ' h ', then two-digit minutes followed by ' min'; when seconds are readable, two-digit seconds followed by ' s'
10 h 58 min 39 s
